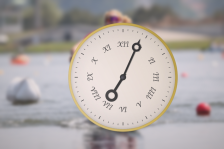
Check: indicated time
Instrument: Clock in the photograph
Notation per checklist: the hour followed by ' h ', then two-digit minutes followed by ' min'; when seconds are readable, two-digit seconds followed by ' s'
7 h 04 min
